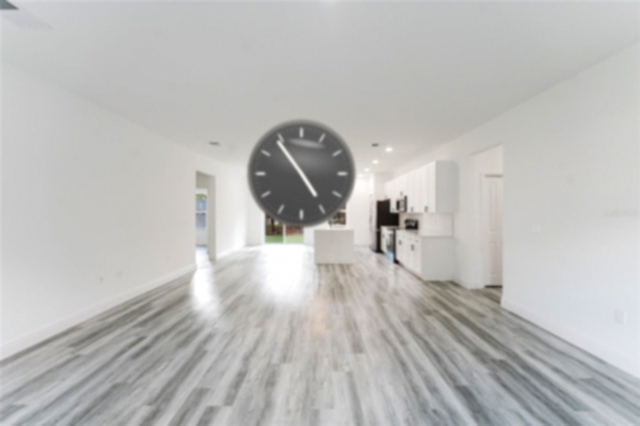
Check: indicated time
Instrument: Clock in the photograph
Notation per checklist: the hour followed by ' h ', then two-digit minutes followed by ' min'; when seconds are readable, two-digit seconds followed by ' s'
4 h 54 min
